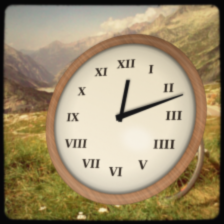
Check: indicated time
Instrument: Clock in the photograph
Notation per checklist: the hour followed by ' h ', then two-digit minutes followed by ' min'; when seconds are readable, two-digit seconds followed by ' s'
12 h 12 min
